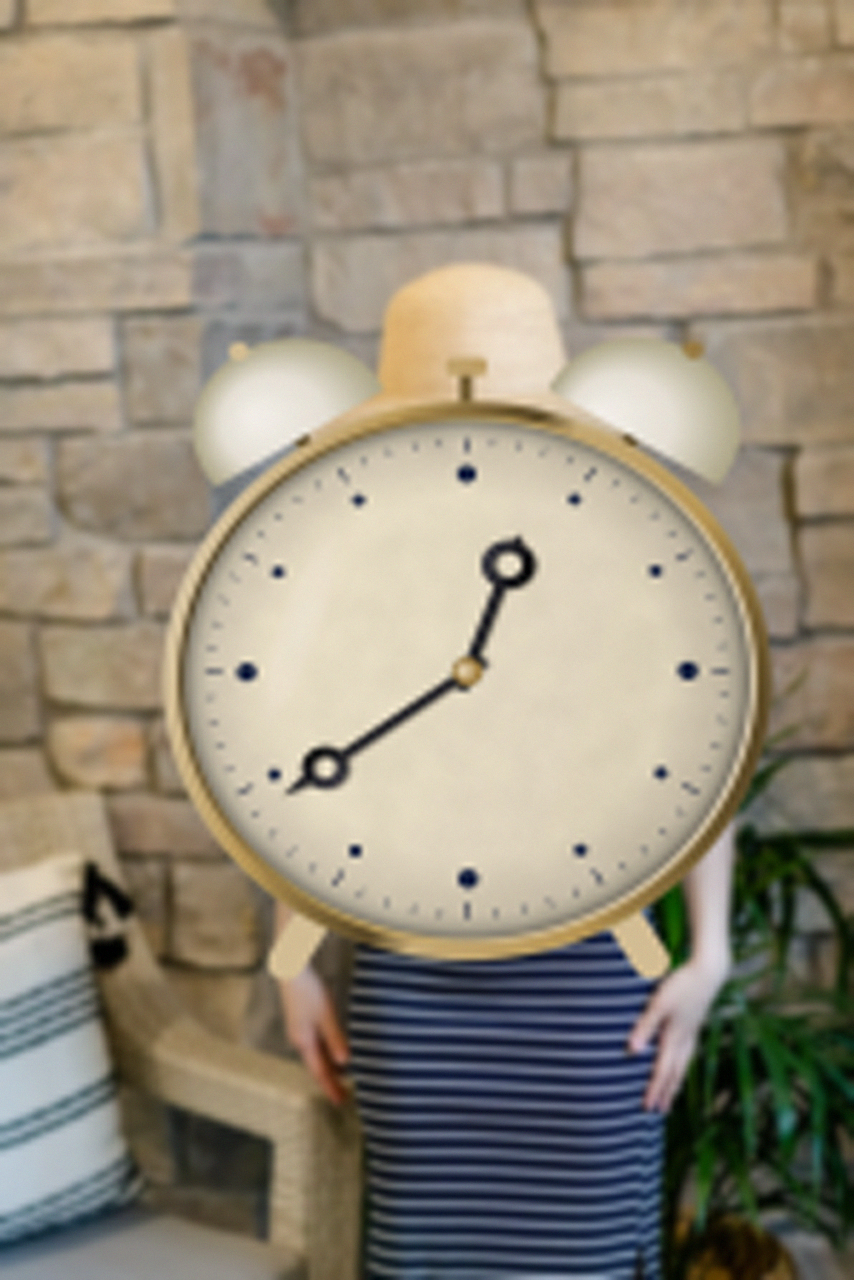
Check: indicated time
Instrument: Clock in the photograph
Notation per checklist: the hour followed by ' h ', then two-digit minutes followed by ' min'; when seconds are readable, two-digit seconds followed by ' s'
12 h 39 min
